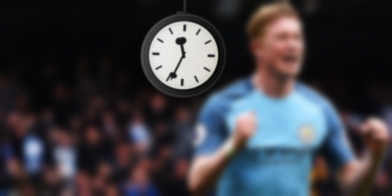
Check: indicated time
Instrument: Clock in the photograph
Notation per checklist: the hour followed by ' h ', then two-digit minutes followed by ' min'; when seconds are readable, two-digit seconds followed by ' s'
11 h 34 min
